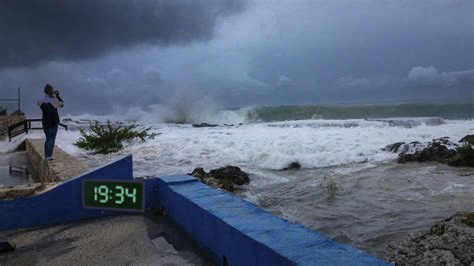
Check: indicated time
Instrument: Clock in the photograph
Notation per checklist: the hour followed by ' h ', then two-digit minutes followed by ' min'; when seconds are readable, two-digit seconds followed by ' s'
19 h 34 min
